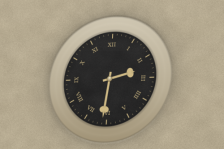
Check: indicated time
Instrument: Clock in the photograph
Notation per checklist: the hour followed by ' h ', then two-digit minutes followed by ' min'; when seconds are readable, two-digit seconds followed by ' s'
2 h 31 min
